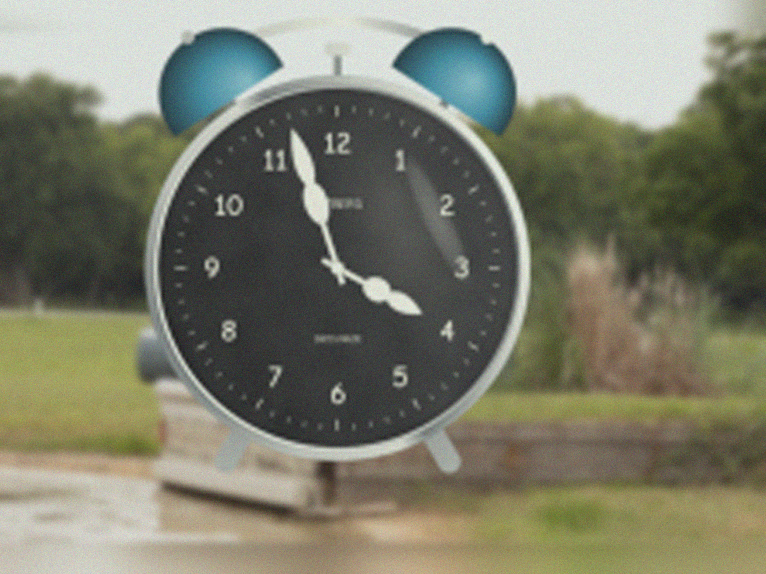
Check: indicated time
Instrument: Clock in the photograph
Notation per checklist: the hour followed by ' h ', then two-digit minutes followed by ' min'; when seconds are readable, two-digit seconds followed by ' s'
3 h 57 min
